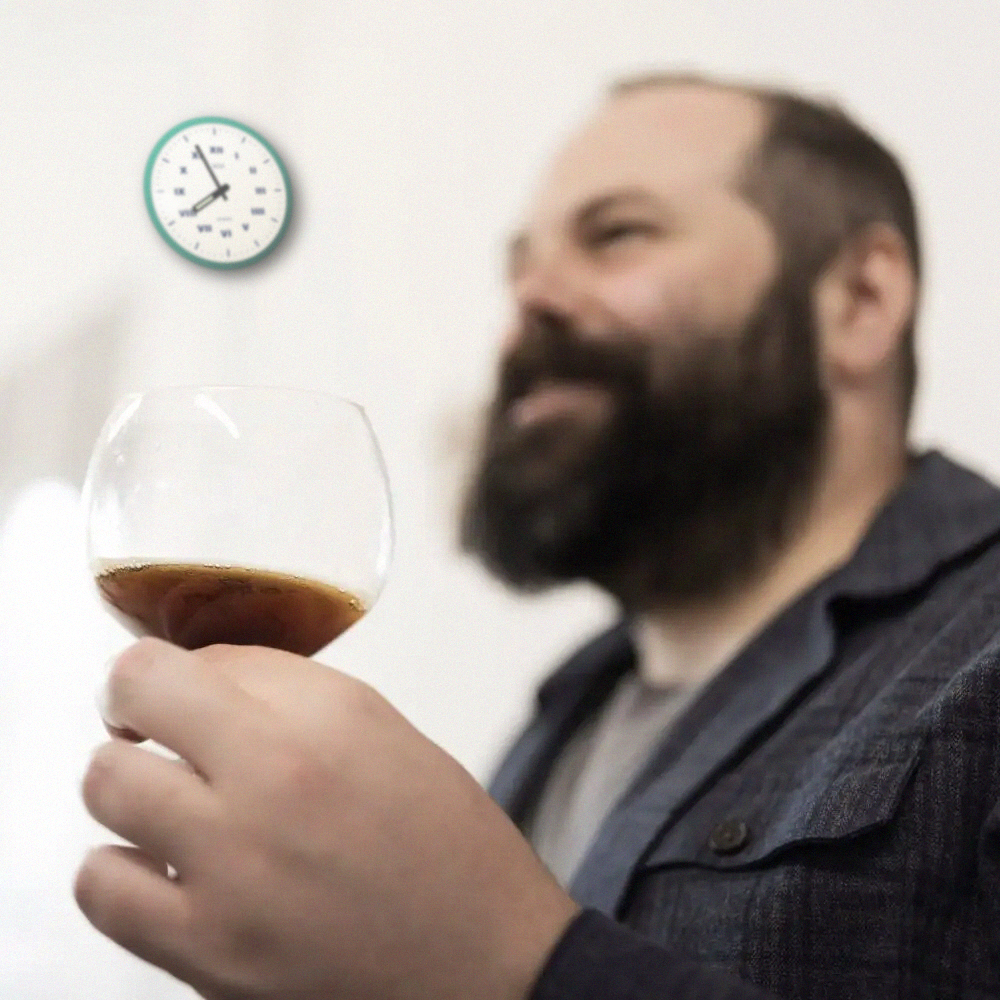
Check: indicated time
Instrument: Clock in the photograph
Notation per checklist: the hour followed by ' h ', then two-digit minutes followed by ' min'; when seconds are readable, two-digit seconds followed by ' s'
7 h 56 min
